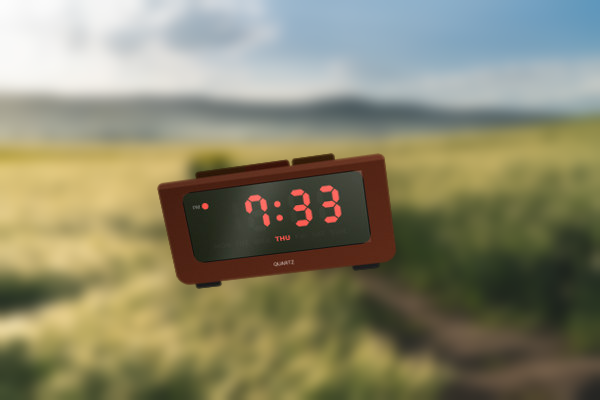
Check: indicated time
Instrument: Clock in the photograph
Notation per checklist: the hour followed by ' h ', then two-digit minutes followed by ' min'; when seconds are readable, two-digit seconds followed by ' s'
7 h 33 min
